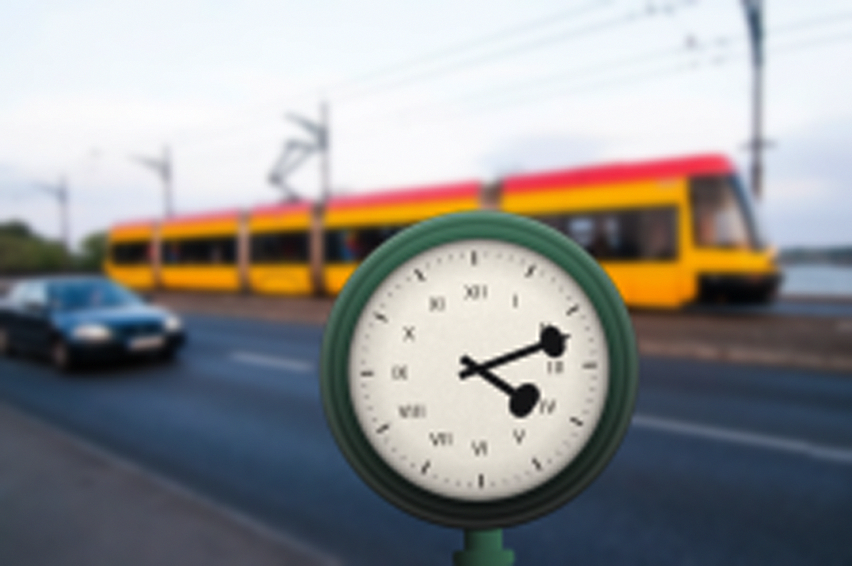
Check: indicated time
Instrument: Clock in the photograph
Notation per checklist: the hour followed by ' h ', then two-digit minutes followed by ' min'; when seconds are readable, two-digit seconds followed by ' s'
4 h 12 min
